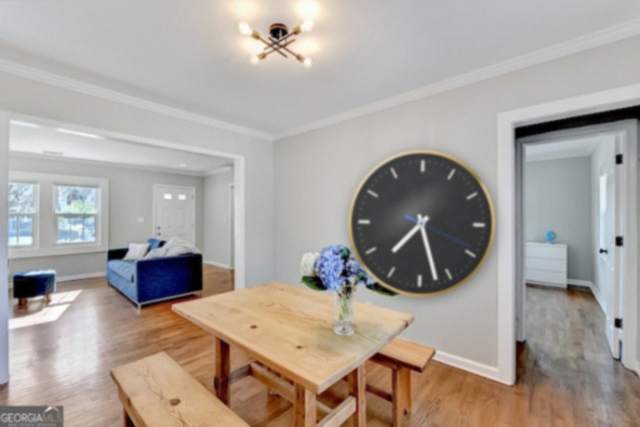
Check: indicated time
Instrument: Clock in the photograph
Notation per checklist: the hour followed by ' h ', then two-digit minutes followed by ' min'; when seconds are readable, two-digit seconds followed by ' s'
7 h 27 min 19 s
